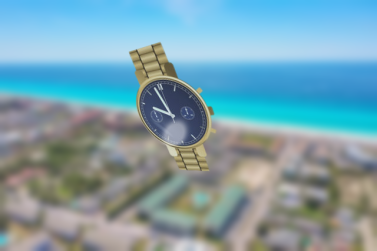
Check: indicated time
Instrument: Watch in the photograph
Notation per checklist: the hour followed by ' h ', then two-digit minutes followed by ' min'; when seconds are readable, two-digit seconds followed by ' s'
9 h 58 min
